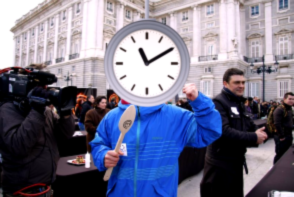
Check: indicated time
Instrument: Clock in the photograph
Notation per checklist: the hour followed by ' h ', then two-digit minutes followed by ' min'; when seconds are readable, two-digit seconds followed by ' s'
11 h 10 min
